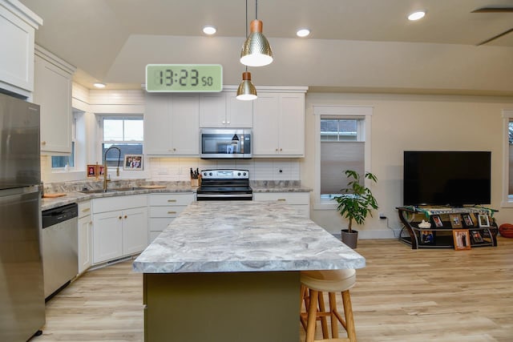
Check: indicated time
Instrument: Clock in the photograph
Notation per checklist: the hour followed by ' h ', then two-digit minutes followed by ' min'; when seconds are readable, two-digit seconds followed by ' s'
13 h 23 min 50 s
